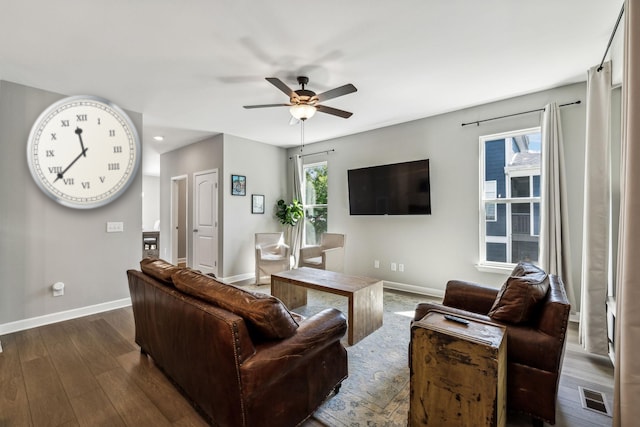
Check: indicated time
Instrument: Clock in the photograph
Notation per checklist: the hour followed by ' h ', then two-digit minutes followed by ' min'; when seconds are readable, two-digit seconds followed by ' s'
11 h 38 min
